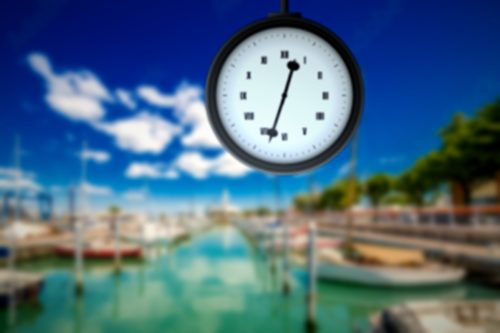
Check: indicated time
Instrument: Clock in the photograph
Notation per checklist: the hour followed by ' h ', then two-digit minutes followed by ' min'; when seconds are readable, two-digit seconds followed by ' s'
12 h 33 min
